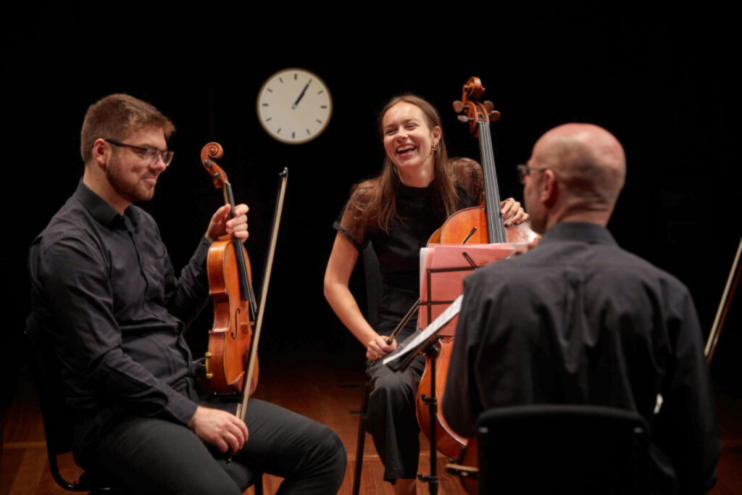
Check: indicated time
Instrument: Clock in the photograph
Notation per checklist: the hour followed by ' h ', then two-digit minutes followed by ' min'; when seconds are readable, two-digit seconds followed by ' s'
1 h 05 min
